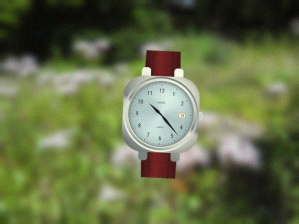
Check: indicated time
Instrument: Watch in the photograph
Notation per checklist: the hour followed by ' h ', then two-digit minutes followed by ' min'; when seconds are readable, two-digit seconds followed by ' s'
10 h 23 min
